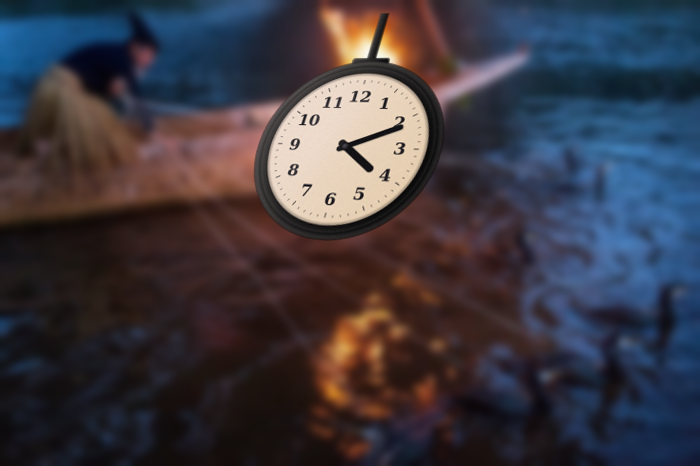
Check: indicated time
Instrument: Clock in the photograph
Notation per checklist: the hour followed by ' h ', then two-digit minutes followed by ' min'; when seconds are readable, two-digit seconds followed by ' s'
4 h 11 min
